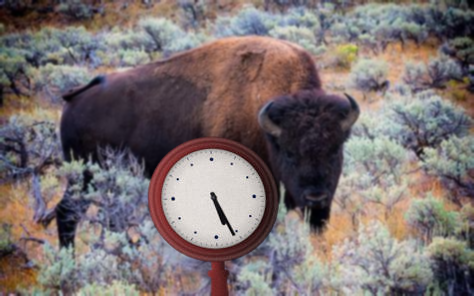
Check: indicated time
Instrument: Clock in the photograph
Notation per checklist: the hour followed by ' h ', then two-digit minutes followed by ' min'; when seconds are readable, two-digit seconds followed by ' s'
5 h 26 min
